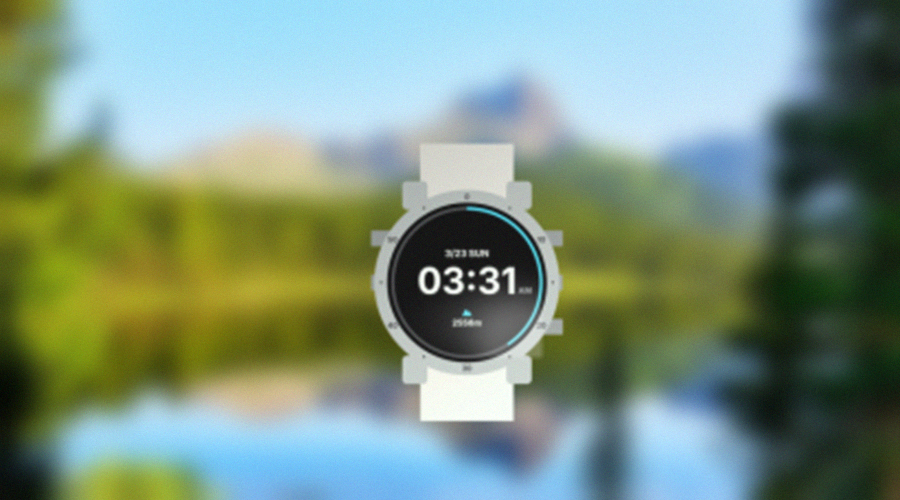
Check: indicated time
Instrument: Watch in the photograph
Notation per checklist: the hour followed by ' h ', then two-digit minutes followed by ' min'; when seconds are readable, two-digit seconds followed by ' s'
3 h 31 min
